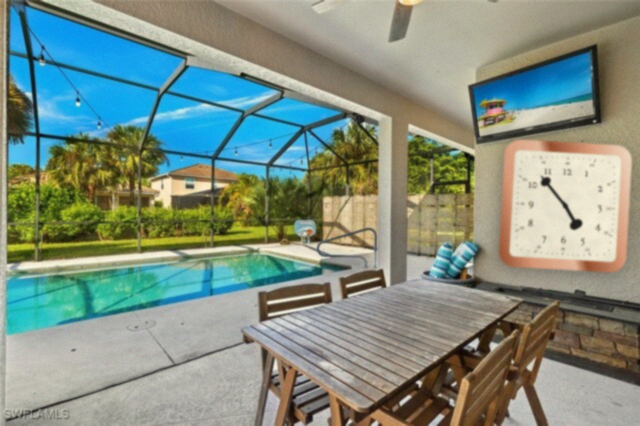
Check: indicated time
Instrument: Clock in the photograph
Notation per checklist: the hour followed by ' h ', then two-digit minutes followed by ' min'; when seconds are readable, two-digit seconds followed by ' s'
4 h 53 min
